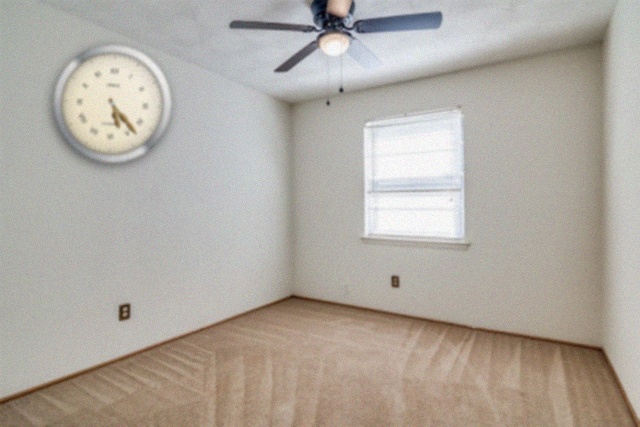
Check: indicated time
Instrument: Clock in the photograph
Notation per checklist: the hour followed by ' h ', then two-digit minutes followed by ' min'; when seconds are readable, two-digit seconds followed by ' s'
5 h 23 min
